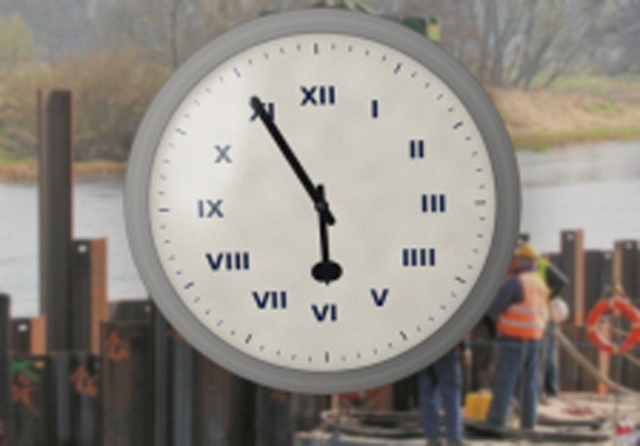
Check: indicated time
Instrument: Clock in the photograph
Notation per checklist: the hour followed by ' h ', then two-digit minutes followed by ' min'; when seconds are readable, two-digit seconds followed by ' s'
5 h 55 min
